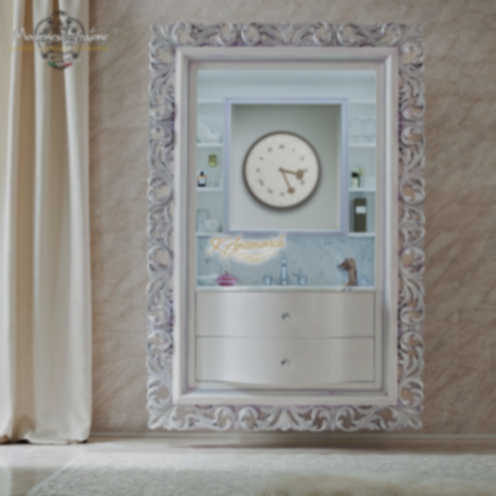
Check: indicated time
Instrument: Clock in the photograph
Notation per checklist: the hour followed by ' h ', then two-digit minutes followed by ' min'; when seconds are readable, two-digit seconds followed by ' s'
3 h 26 min
